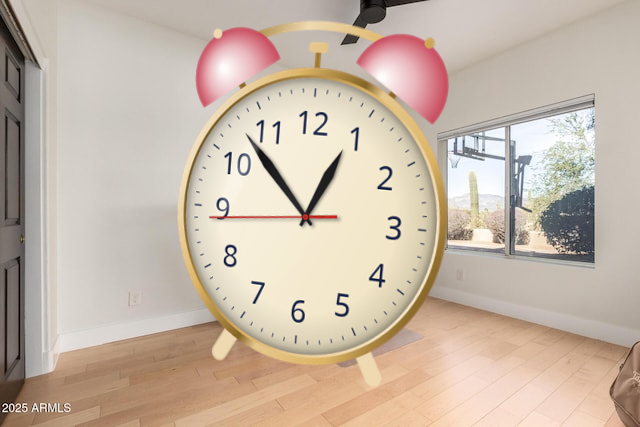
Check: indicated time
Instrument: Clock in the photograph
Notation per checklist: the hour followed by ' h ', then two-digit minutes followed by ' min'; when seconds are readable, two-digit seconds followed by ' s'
12 h 52 min 44 s
